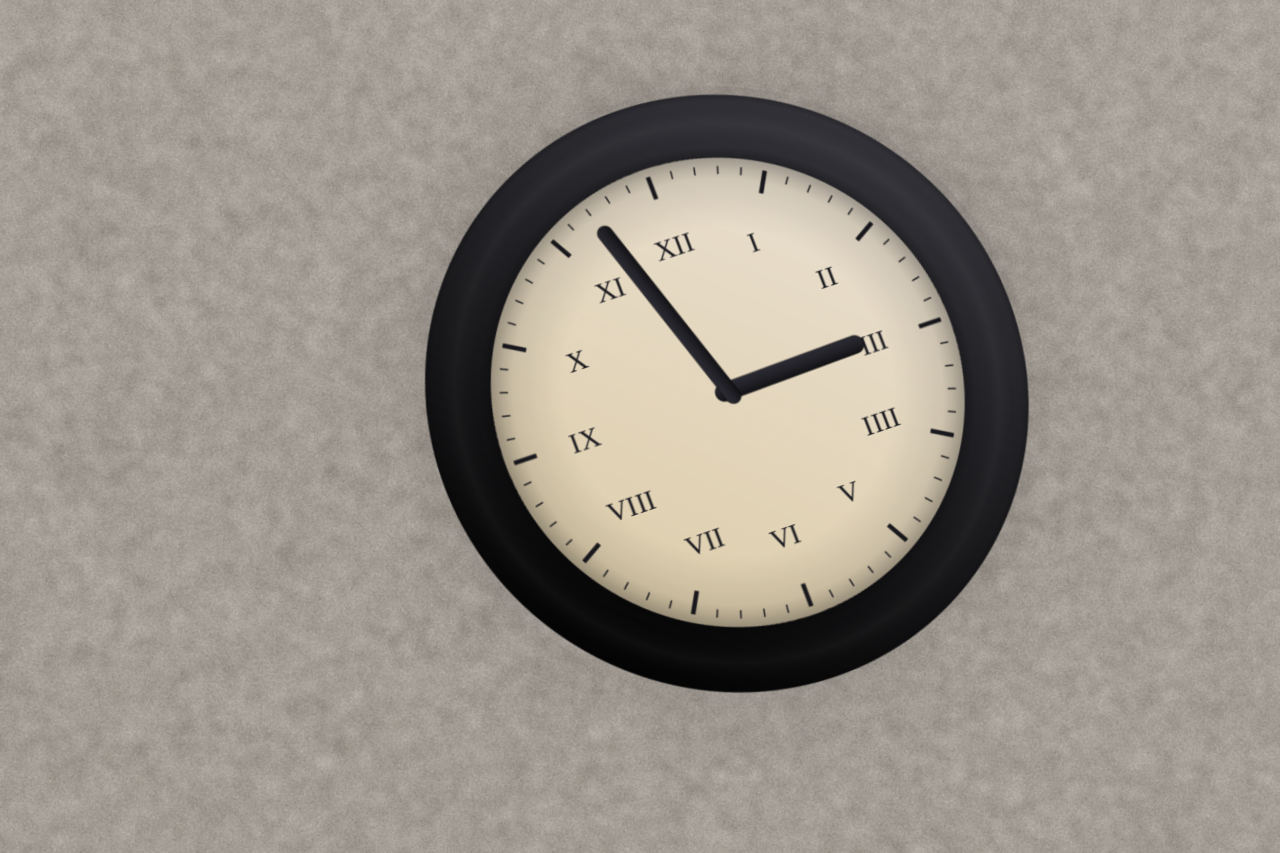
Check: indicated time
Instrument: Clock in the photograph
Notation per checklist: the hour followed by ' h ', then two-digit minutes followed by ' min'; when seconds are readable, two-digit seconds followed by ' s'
2 h 57 min
